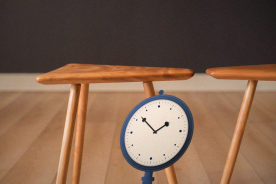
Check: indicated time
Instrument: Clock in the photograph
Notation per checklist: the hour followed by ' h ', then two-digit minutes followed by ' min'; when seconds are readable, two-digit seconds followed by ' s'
1 h 52 min
